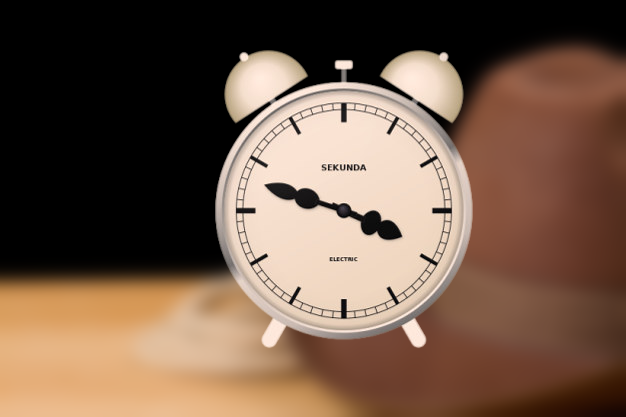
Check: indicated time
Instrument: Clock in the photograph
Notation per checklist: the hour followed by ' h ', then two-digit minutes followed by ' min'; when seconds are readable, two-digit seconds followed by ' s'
3 h 48 min
